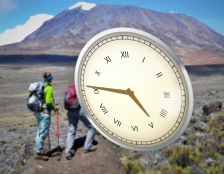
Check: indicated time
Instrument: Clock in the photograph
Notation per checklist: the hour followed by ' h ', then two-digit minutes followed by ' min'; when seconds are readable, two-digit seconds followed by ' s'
4 h 46 min
